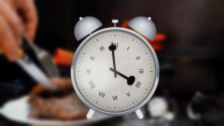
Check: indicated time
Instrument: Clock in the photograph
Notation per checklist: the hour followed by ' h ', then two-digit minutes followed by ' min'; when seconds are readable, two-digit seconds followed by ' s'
3 h 59 min
